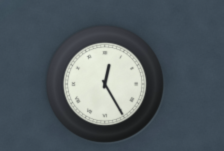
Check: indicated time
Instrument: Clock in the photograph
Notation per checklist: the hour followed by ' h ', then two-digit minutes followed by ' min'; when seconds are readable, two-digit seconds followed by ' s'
12 h 25 min
